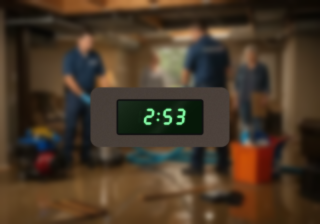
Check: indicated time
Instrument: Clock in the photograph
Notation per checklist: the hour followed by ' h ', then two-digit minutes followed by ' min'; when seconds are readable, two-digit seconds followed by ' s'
2 h 53 min
